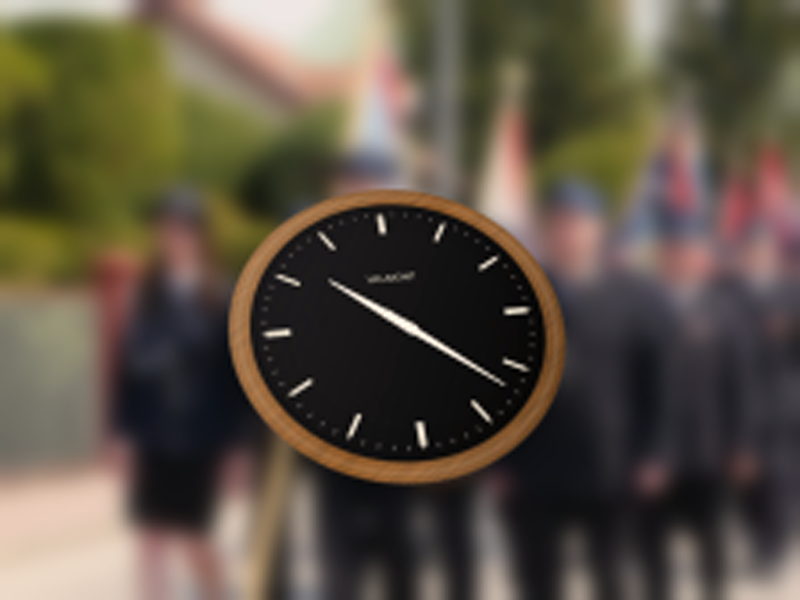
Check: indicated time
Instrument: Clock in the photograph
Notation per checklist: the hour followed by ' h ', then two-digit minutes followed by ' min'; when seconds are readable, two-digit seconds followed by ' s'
10 h 22 min
